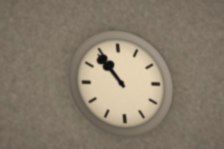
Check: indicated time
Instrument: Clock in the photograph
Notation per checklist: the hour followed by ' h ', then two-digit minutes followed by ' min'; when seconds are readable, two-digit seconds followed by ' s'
10 h 54 min
